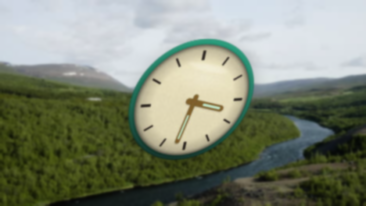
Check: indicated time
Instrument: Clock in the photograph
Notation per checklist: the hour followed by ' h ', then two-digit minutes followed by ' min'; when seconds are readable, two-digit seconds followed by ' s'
3 h 32 min
